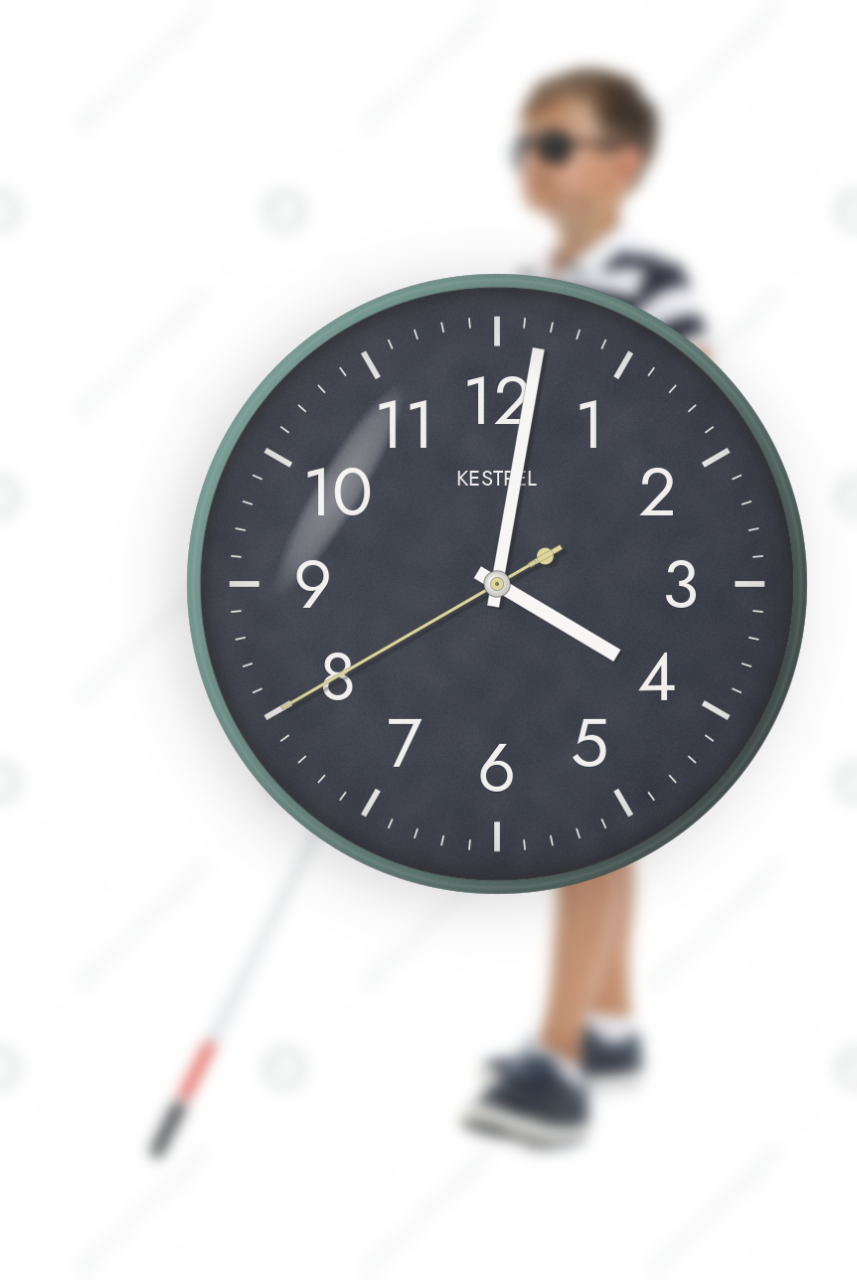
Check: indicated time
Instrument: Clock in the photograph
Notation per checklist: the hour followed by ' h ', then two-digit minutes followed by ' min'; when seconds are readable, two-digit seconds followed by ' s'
4 h 01 min 40 s
